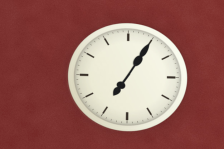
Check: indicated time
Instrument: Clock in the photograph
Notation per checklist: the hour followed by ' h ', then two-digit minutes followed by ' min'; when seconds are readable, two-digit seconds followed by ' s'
7 h 05 min
